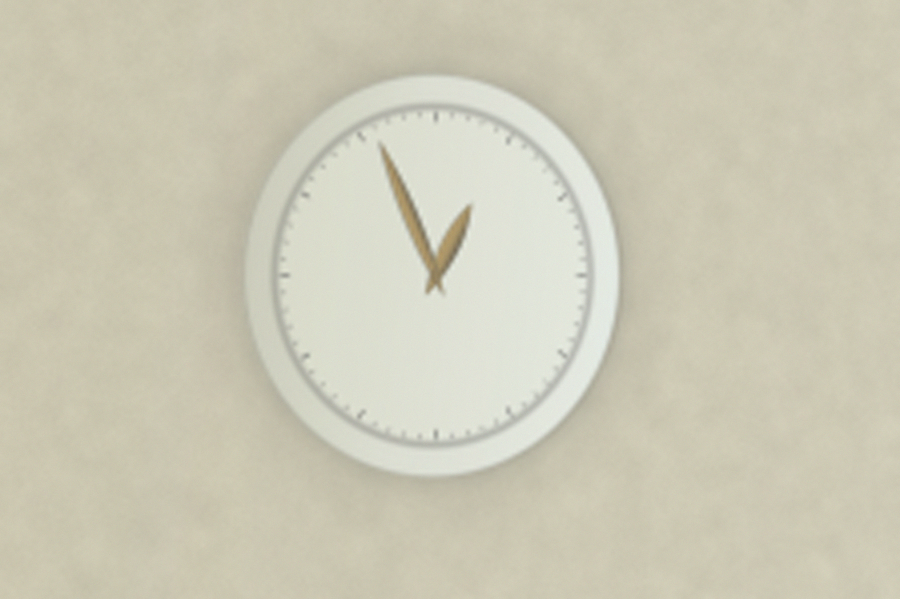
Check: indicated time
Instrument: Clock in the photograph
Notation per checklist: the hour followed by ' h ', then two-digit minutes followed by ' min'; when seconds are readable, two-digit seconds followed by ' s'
12 h 56 min
